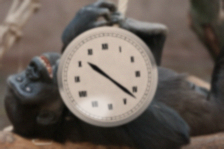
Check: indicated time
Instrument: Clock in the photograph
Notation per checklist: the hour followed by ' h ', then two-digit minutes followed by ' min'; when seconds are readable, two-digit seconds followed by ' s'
10 h 22 min
